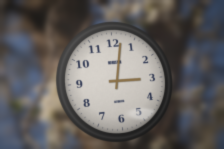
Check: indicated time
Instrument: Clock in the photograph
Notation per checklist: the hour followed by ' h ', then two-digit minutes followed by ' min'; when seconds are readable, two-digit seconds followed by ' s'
3 h 02 min
